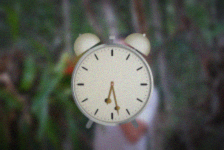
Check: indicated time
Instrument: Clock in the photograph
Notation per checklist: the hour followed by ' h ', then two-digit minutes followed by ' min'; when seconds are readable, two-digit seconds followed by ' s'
6 h 28 min
